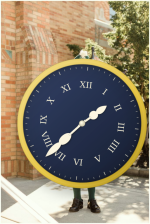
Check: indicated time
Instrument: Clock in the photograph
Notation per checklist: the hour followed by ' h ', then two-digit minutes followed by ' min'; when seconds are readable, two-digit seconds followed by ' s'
1 h 37 min
